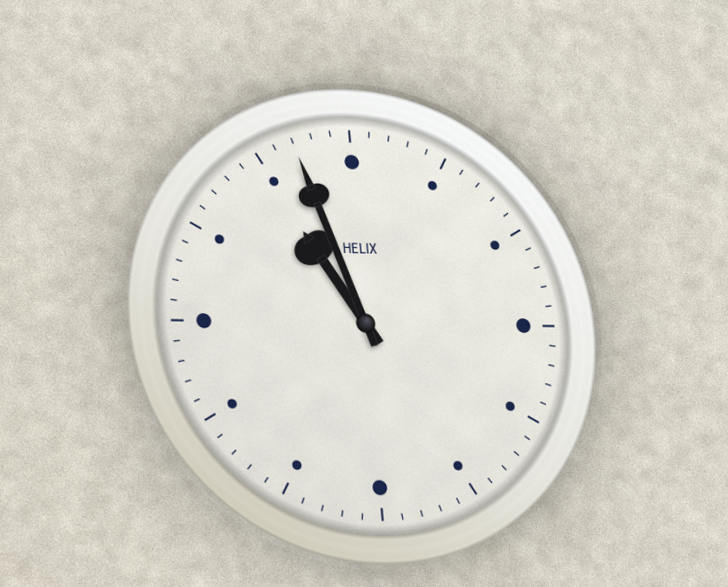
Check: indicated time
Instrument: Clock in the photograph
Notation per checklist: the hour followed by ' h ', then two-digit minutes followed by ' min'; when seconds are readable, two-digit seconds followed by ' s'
10 h 57 min
